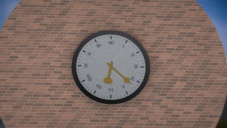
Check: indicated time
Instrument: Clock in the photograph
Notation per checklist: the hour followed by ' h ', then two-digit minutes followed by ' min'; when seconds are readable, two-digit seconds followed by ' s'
6 h 22 min
